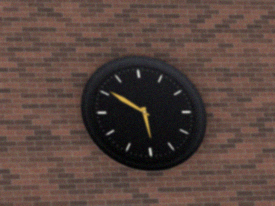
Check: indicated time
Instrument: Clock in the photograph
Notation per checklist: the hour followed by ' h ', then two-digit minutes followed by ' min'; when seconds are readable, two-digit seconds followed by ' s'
5 h 51 min
